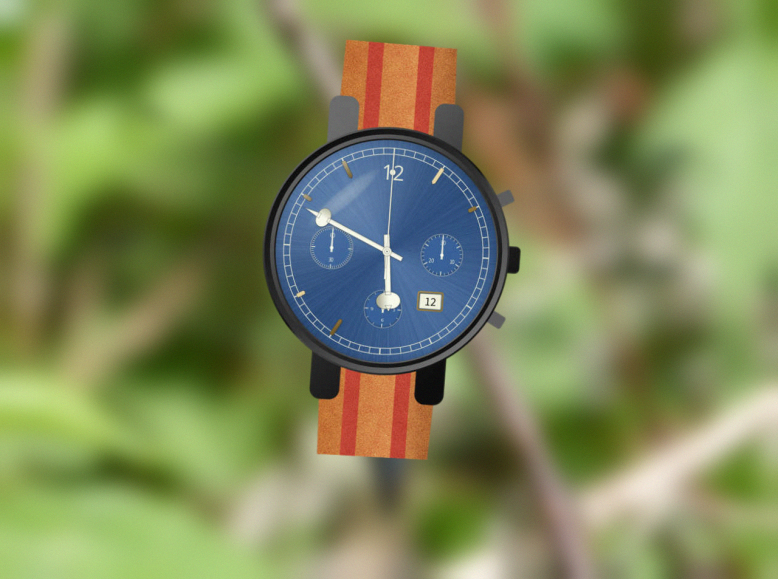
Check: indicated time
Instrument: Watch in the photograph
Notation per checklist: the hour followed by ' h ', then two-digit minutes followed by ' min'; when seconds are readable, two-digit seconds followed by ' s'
5 h 49 min
